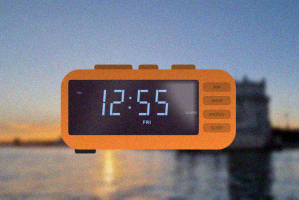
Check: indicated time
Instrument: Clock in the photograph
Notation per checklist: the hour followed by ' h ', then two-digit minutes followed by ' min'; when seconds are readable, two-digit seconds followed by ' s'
12 h 55 min
